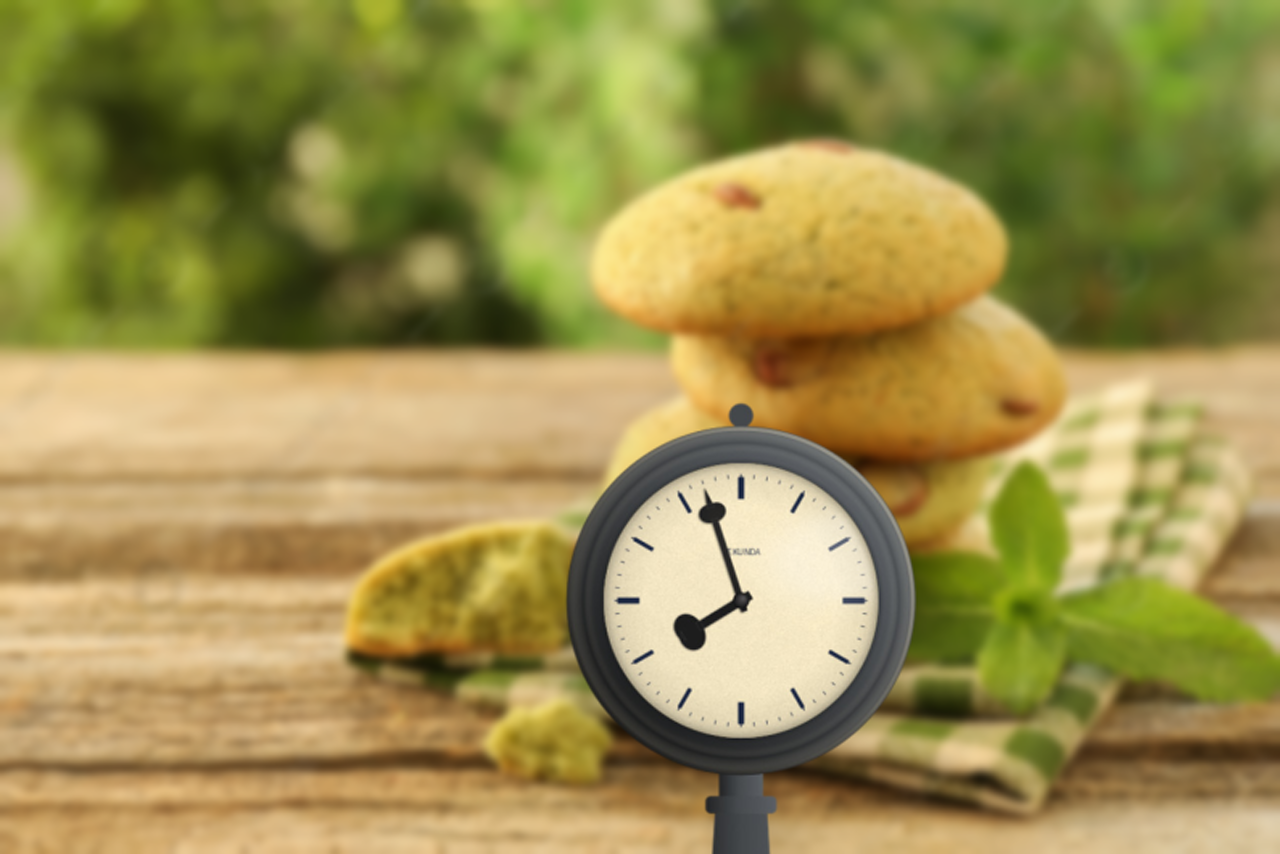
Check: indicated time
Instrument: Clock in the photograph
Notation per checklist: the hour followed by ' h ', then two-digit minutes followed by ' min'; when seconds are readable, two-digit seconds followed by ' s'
7 h 57 min
